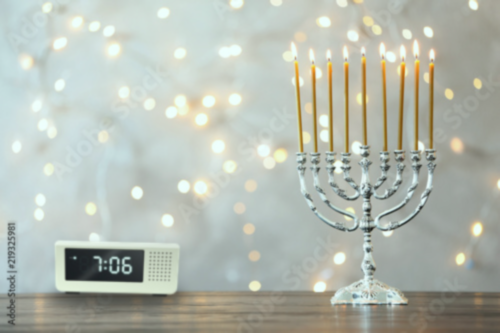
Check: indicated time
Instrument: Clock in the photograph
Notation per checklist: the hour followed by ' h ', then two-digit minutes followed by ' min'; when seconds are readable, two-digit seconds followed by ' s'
7 h 06 min
